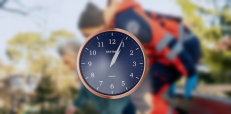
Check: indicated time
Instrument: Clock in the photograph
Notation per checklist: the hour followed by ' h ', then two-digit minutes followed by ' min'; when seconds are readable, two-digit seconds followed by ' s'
1 h 04 min
